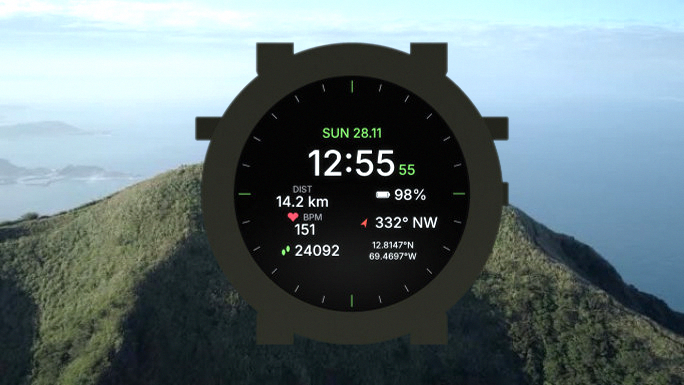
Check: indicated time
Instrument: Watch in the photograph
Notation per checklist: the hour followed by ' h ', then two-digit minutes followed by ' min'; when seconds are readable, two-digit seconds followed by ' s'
12 h 55 min 55 s
